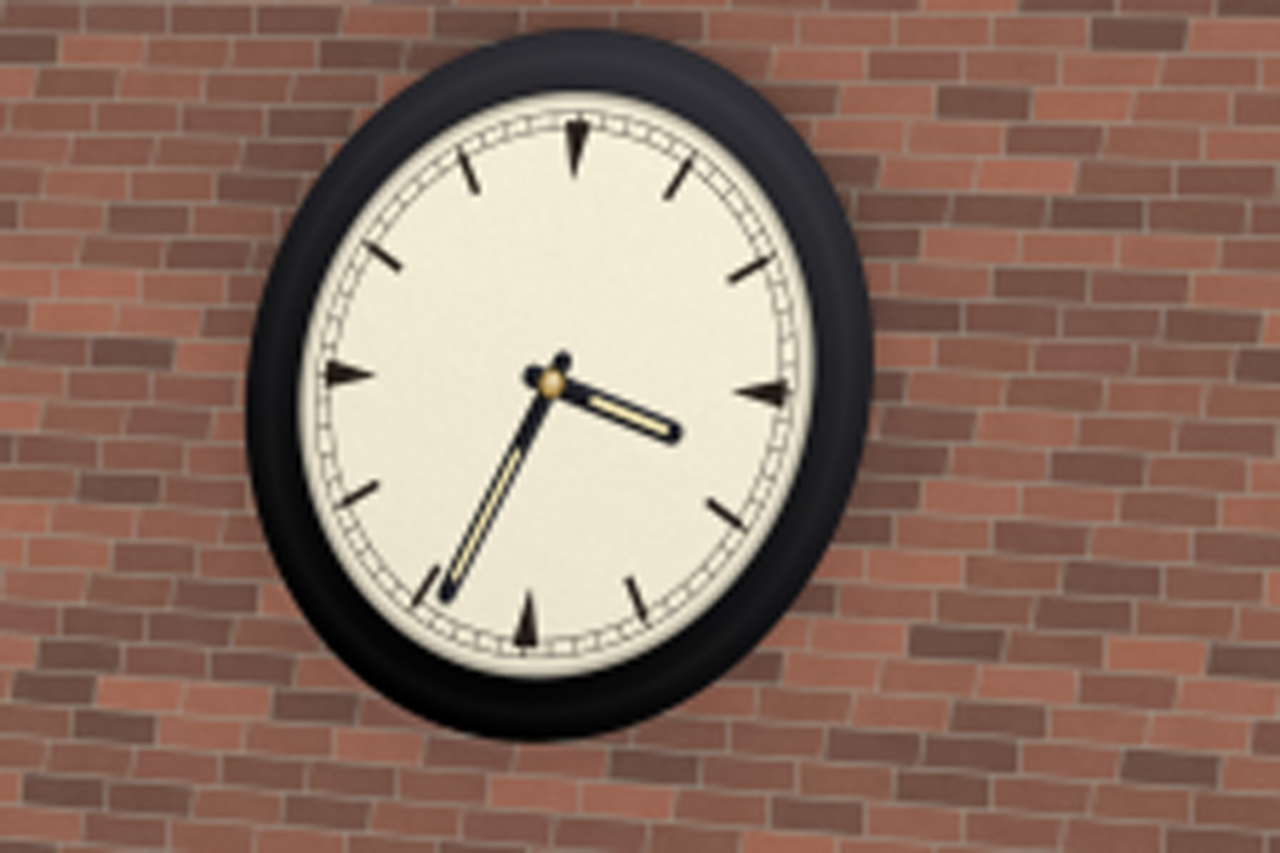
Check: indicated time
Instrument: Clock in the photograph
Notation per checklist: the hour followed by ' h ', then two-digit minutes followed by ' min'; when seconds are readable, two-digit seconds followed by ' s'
3 h 34 min
